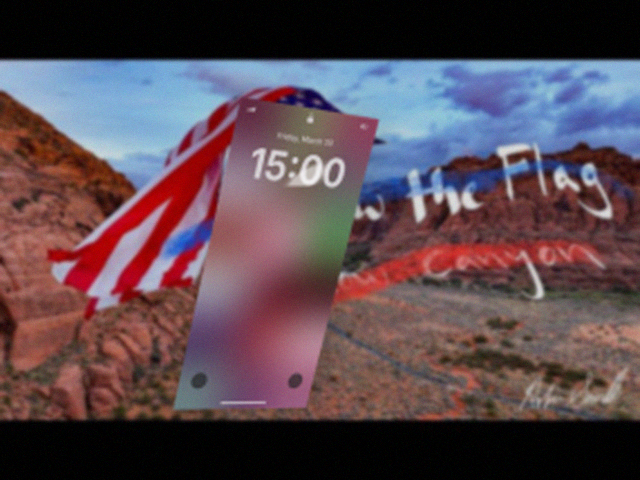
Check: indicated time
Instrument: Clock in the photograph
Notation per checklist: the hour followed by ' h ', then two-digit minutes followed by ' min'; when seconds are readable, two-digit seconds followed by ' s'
15 h 00 min
